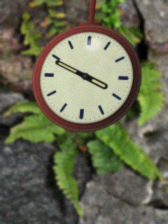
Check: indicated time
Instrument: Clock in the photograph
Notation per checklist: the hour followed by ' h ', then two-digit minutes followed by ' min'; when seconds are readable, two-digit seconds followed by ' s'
3 h 49 min
